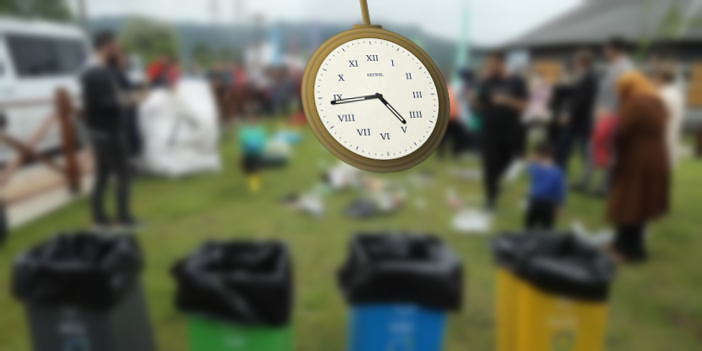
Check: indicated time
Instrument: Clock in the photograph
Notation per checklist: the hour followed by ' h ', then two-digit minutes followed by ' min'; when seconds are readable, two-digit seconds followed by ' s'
4 h 44 min
